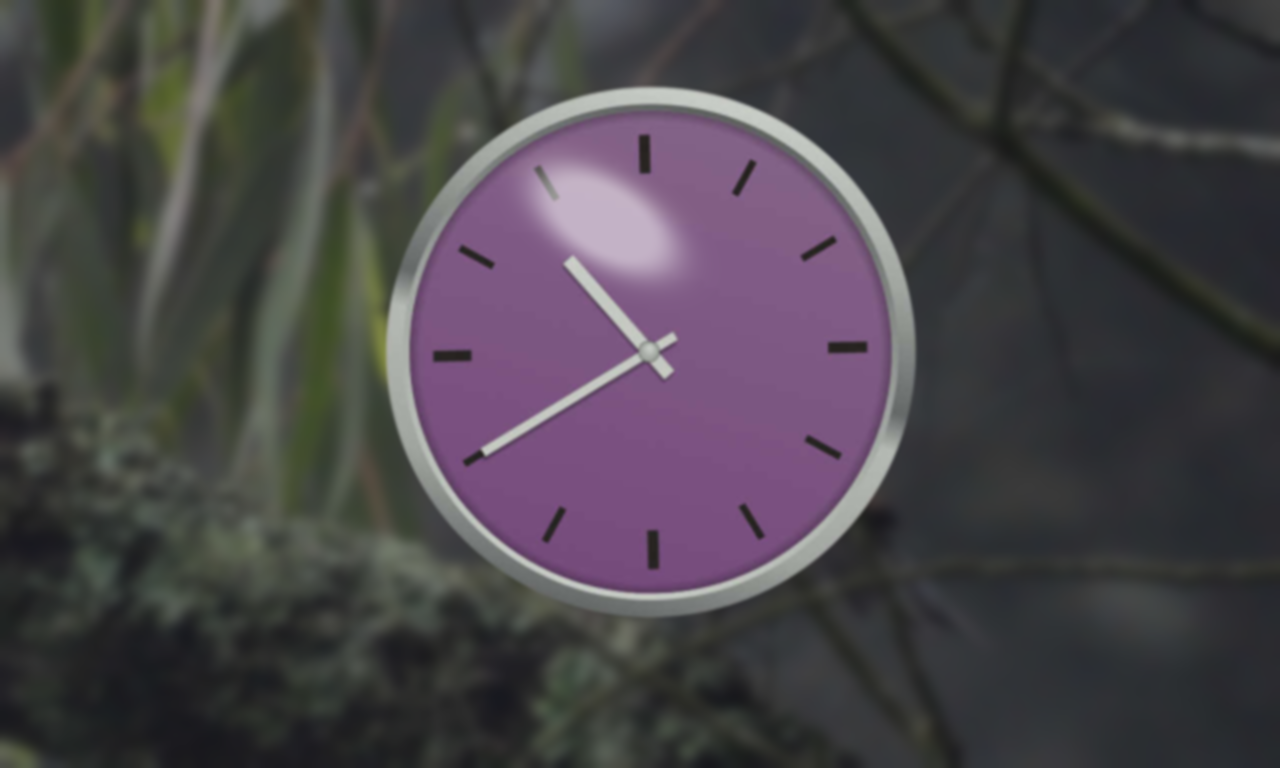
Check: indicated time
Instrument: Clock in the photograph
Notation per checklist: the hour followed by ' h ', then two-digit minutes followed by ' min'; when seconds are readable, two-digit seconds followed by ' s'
10 h 40 min
